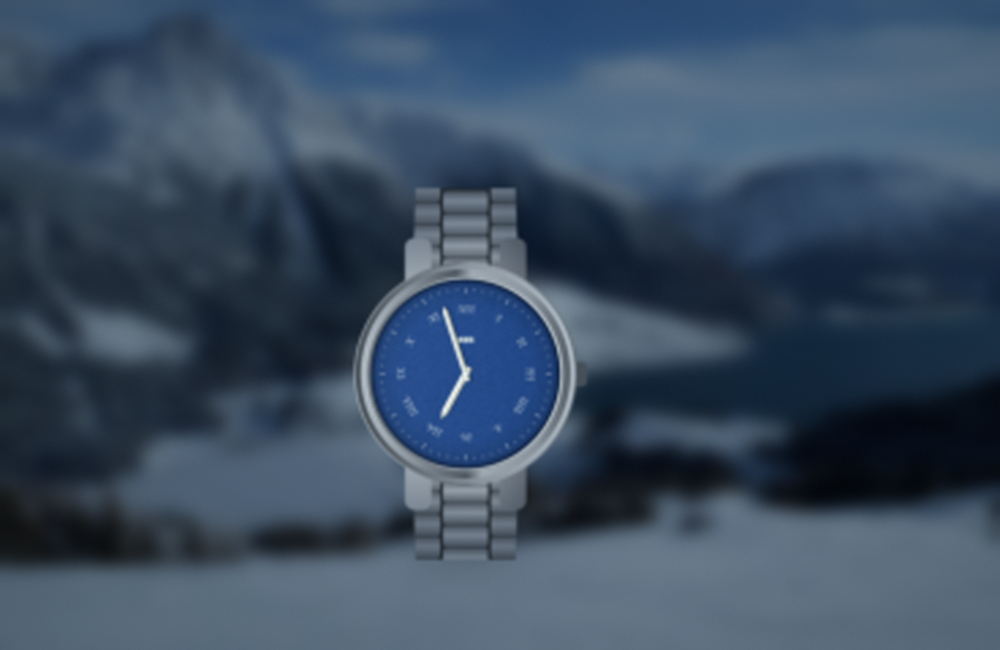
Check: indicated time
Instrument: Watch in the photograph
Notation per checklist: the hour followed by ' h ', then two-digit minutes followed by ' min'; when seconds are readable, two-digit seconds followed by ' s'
6 h 57 min
